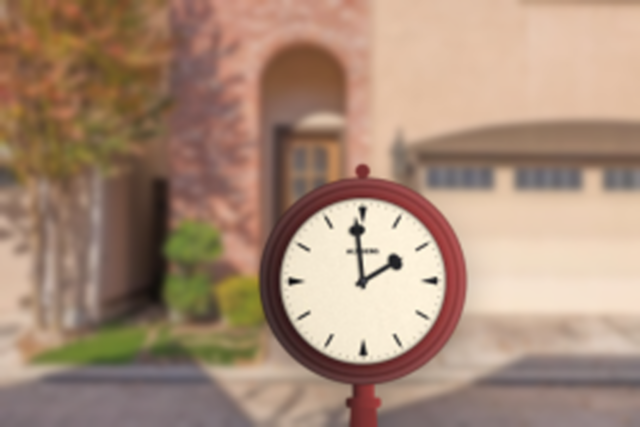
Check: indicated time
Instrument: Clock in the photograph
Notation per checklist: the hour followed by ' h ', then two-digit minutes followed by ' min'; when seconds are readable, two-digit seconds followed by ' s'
1 h 59 min
